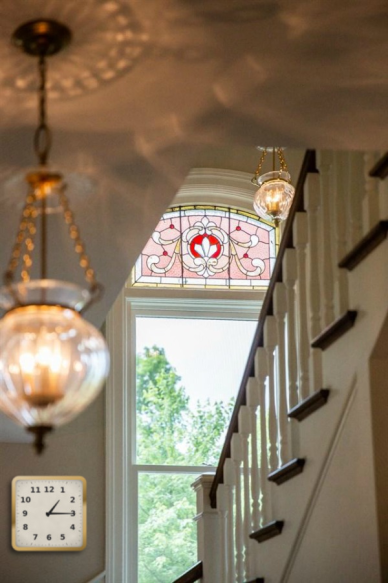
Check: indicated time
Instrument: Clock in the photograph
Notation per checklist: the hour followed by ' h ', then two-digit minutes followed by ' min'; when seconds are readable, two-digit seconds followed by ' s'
1 h 15 min
